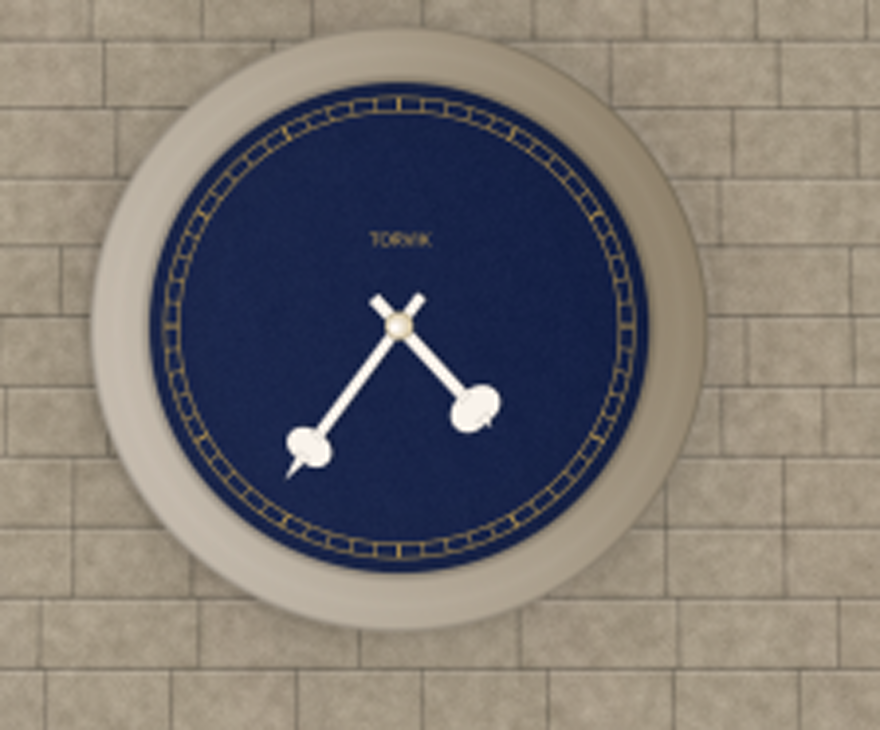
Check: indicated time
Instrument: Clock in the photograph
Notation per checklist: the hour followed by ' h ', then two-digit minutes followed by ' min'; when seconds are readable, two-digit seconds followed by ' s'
4 h 36 min
